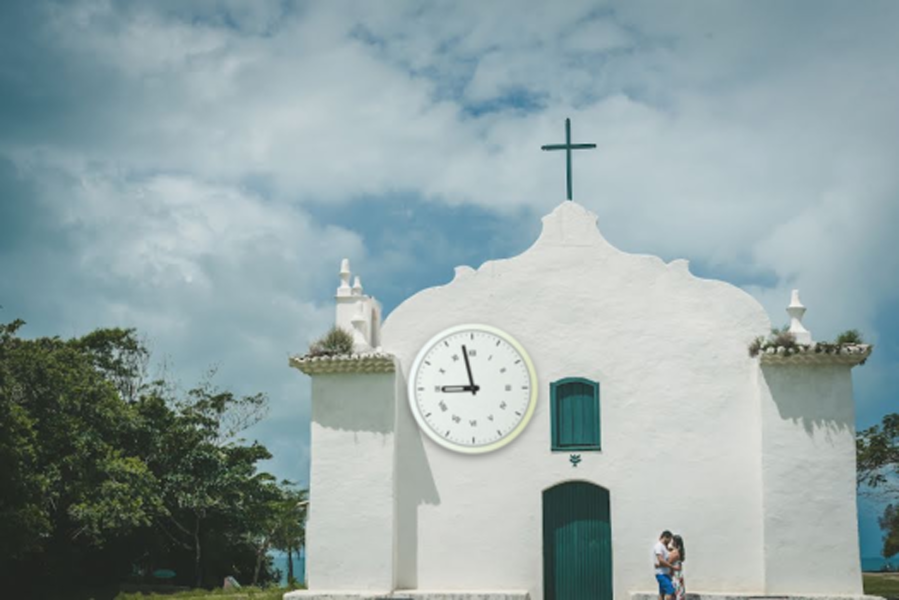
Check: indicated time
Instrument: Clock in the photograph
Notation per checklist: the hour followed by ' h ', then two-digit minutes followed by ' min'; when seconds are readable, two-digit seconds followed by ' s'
8 h 58 min
